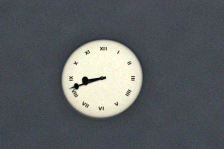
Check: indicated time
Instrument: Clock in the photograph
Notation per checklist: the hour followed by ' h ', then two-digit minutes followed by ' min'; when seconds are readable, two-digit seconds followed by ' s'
8 h 42 min
